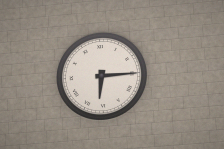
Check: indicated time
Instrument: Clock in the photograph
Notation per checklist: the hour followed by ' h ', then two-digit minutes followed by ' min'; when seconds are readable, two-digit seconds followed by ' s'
6 h 15 min
